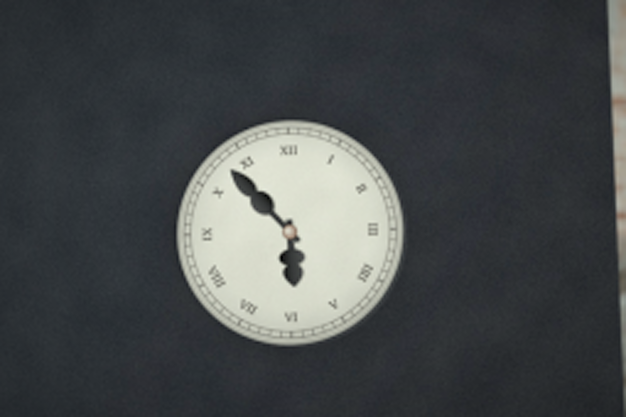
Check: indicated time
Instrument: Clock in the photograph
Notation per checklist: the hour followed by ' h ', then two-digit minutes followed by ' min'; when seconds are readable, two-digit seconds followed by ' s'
5 h 53 min
